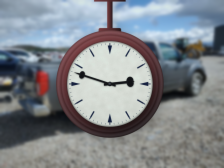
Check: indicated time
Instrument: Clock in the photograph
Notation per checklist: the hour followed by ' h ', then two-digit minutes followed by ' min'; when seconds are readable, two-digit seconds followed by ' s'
2 h 48 min
